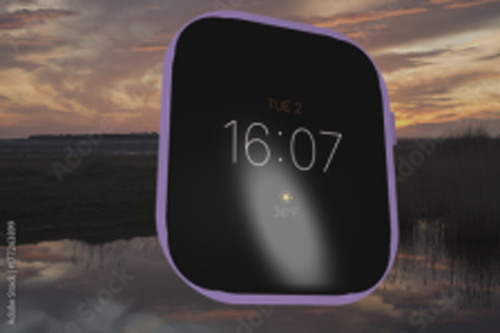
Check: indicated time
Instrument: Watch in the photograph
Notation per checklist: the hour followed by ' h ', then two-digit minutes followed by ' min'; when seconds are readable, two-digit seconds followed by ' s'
16 h 07 min
